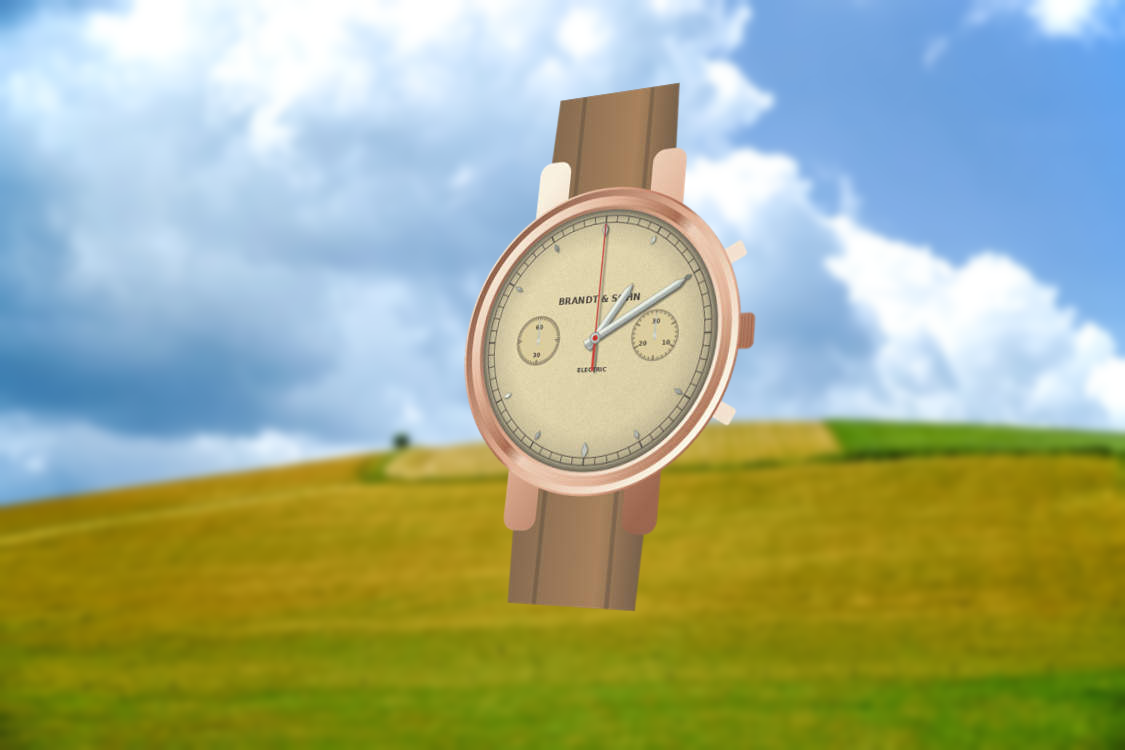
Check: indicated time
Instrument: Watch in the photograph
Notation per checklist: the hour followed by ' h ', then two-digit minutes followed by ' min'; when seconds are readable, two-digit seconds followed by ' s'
1 h 10 min
